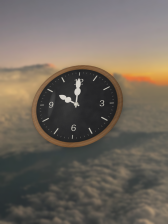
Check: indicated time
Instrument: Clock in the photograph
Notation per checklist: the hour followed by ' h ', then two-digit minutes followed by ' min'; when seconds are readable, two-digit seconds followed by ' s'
10 h 00 min
